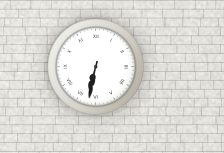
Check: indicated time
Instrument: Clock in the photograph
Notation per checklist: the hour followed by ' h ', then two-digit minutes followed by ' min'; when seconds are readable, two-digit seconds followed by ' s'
6 h 32 min
